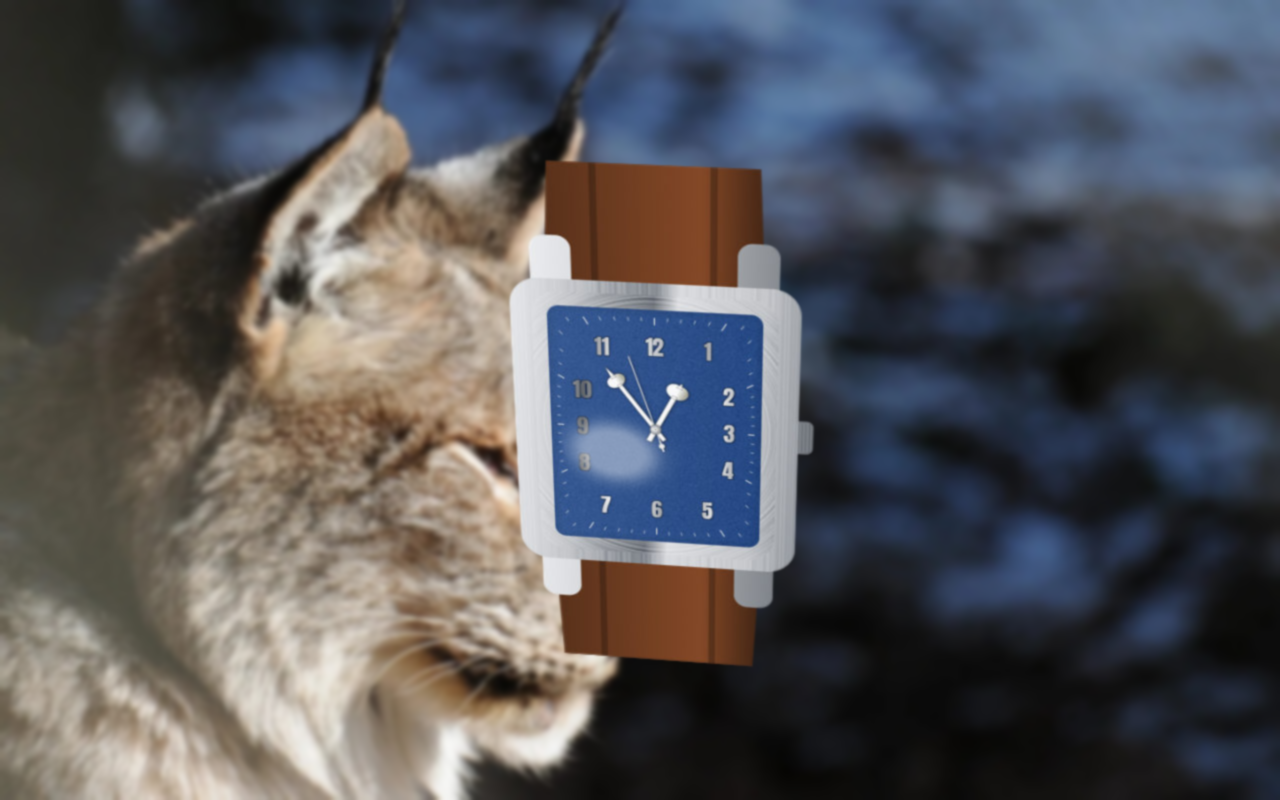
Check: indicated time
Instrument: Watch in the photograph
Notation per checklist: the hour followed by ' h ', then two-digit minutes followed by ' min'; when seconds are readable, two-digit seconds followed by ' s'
12 h 53 min 57 s
